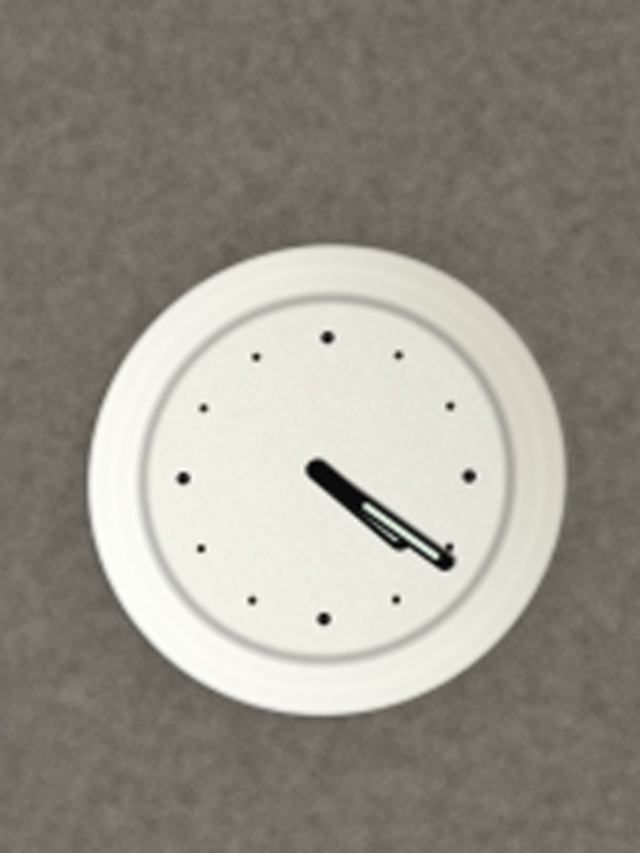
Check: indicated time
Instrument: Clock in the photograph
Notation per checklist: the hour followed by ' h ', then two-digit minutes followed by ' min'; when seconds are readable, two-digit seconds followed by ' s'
4 h 21 min
